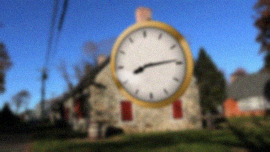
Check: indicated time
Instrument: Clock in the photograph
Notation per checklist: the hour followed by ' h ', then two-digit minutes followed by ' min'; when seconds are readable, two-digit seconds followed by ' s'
8 h 14 min
